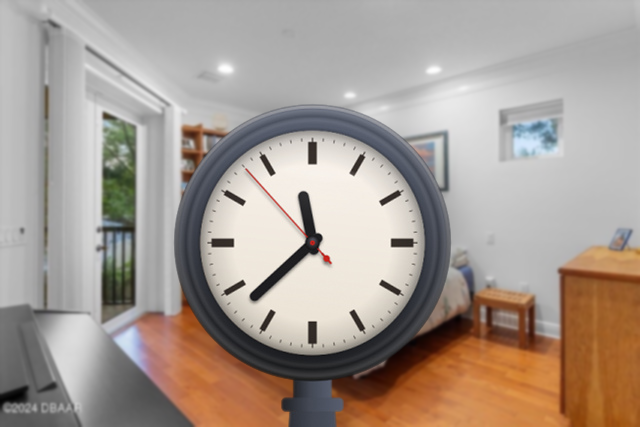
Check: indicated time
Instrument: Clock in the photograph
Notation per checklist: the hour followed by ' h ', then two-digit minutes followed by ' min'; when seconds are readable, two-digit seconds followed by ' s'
11 h 37 min 53 s
